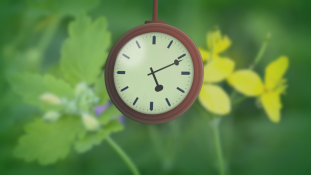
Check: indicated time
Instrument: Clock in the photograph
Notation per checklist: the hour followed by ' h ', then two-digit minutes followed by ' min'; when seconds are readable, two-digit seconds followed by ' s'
5 h 11 min
